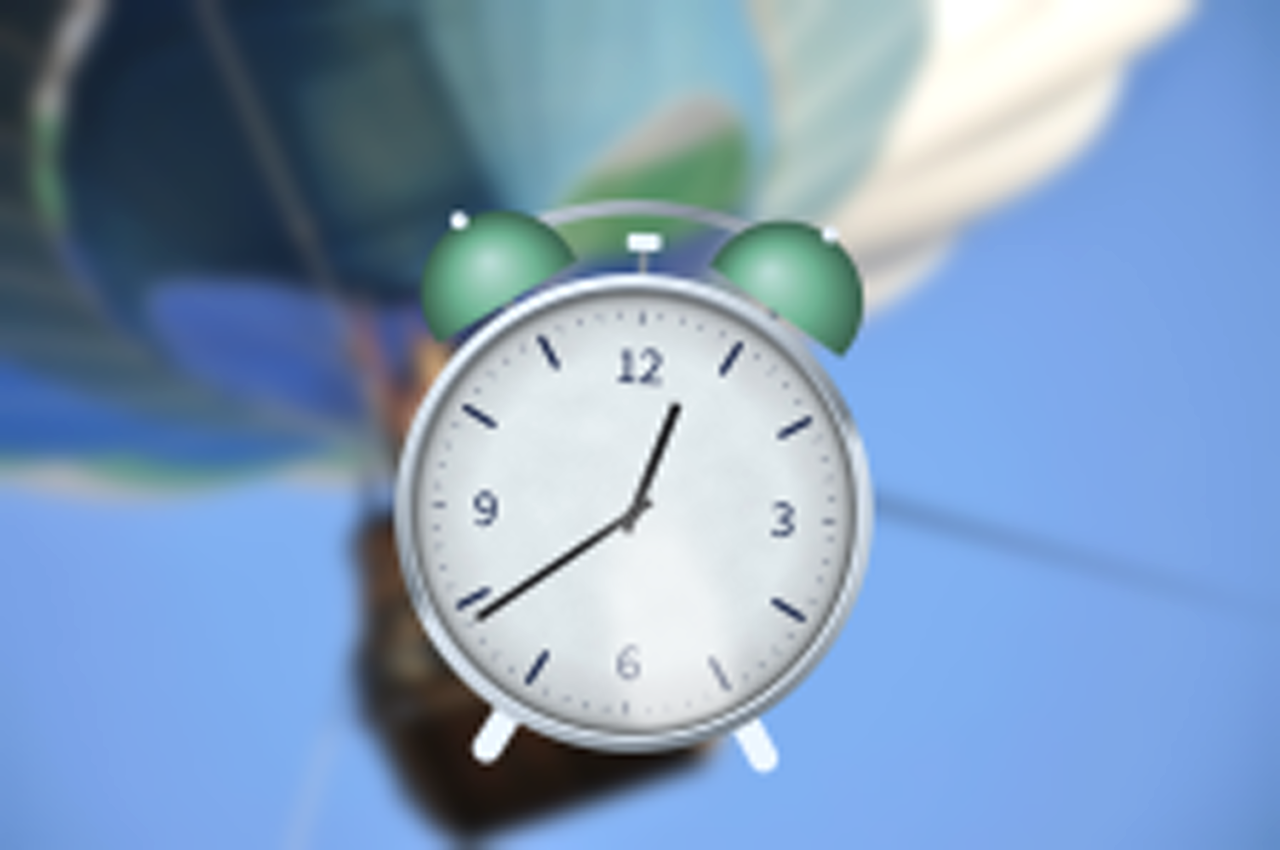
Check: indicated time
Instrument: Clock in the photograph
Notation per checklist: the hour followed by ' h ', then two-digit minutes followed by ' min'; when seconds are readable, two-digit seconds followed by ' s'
12 h 39 min
